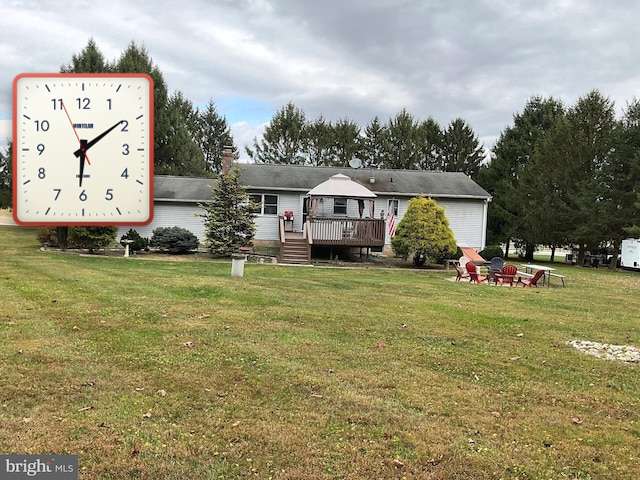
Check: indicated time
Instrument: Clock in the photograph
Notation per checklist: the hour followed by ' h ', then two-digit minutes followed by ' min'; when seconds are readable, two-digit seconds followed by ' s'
6 h 08 min 56 s
